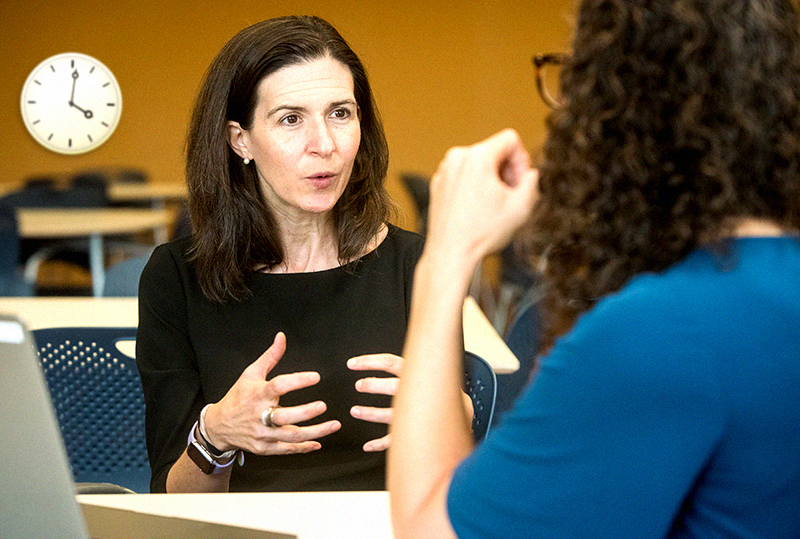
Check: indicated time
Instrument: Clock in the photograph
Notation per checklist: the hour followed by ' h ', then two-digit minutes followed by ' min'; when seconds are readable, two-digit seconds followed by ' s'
4 h 01 min
